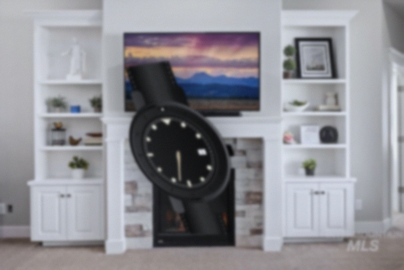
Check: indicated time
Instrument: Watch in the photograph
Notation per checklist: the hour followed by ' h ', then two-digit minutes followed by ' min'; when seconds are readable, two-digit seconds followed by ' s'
6 h 33 min
